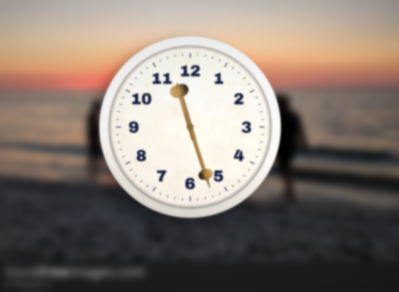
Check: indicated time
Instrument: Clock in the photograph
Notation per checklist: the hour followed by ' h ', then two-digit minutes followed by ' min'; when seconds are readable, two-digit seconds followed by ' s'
11 h 27 min
